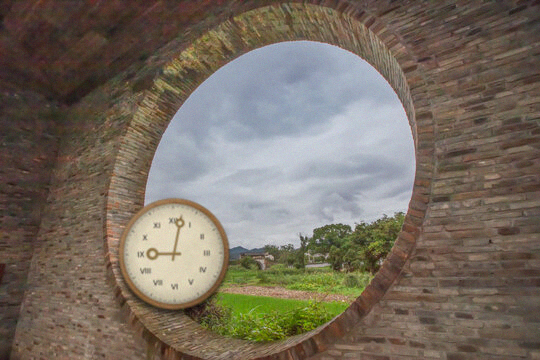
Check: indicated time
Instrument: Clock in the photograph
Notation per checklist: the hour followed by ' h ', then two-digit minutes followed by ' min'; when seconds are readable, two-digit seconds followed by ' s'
9 h 02 min
